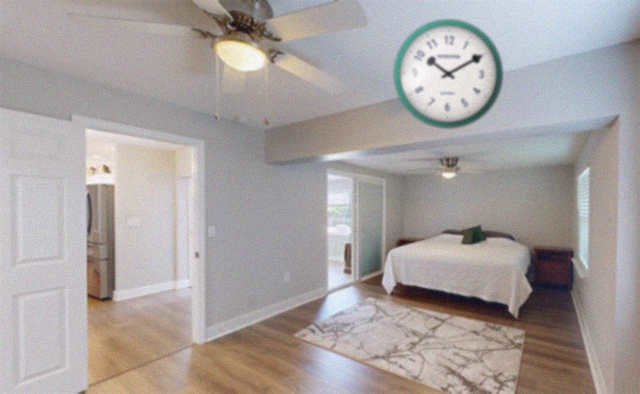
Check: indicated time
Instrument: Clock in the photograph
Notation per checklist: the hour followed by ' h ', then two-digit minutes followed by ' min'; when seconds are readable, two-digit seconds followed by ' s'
10 h 10 min
